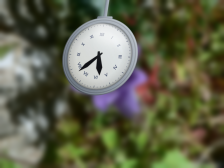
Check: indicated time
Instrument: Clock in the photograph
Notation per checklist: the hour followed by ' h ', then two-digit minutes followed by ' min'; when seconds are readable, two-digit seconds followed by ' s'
5 h 38 min
